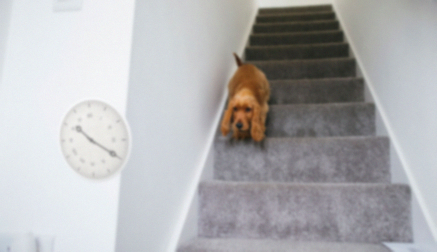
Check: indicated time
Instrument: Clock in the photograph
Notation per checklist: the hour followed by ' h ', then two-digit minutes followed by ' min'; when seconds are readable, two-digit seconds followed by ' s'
10 h 20 min
